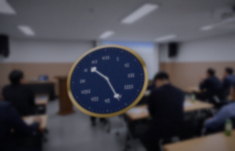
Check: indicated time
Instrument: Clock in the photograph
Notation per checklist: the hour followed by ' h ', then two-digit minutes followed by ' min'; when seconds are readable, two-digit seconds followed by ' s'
10 h 26 min
